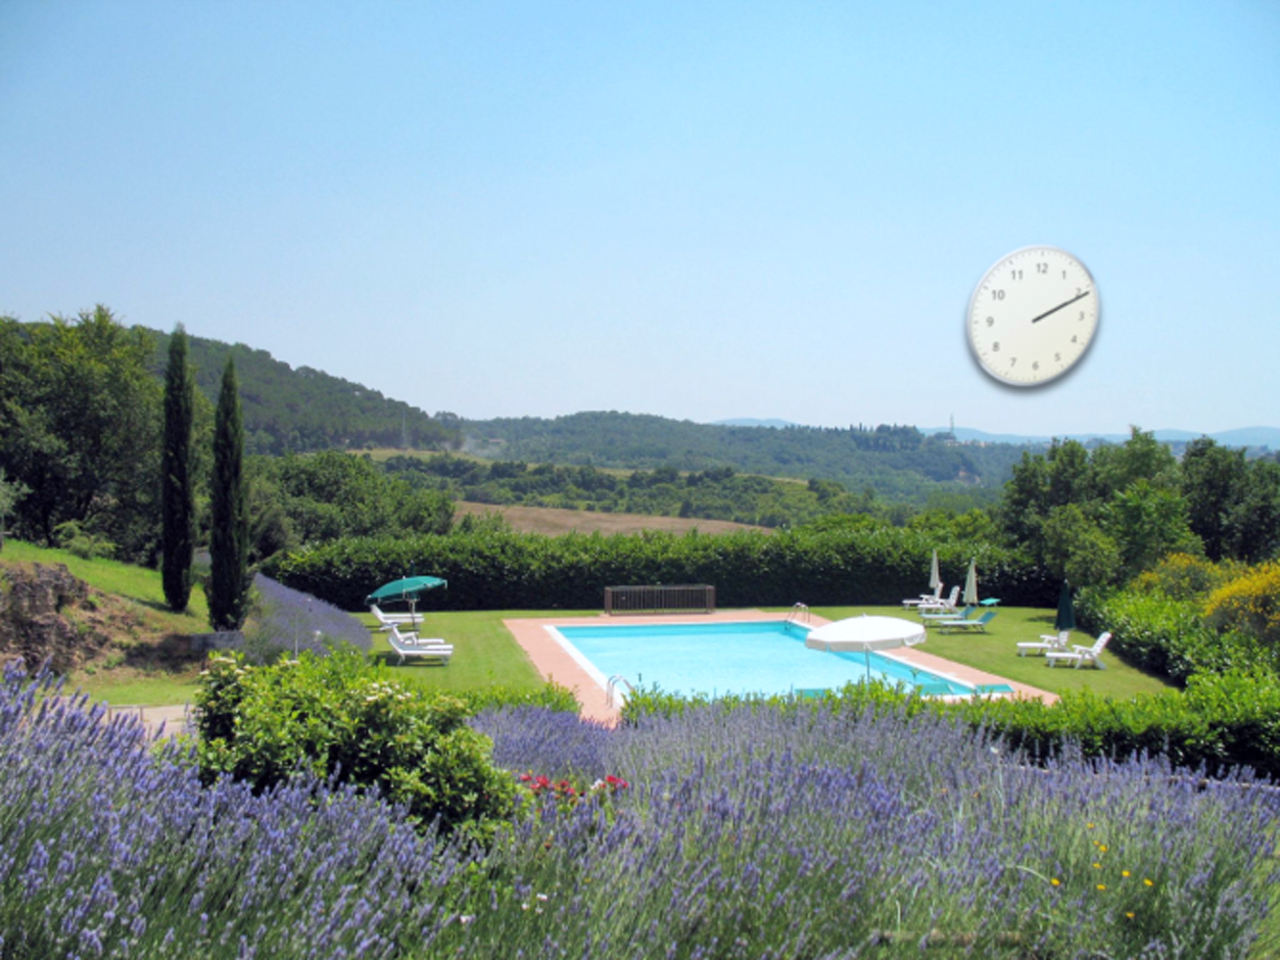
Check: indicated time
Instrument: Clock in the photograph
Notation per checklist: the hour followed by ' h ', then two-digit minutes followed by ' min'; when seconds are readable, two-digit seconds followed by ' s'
2 h 11 min
